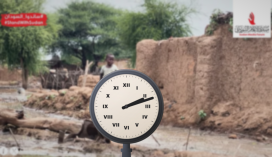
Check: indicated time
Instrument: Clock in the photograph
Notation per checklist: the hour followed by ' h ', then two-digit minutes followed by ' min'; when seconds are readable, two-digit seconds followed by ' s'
2 h 12 min
